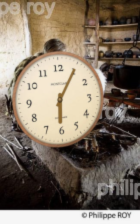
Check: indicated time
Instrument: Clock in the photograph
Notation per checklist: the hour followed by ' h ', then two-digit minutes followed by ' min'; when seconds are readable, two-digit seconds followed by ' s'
6 h 05 min
